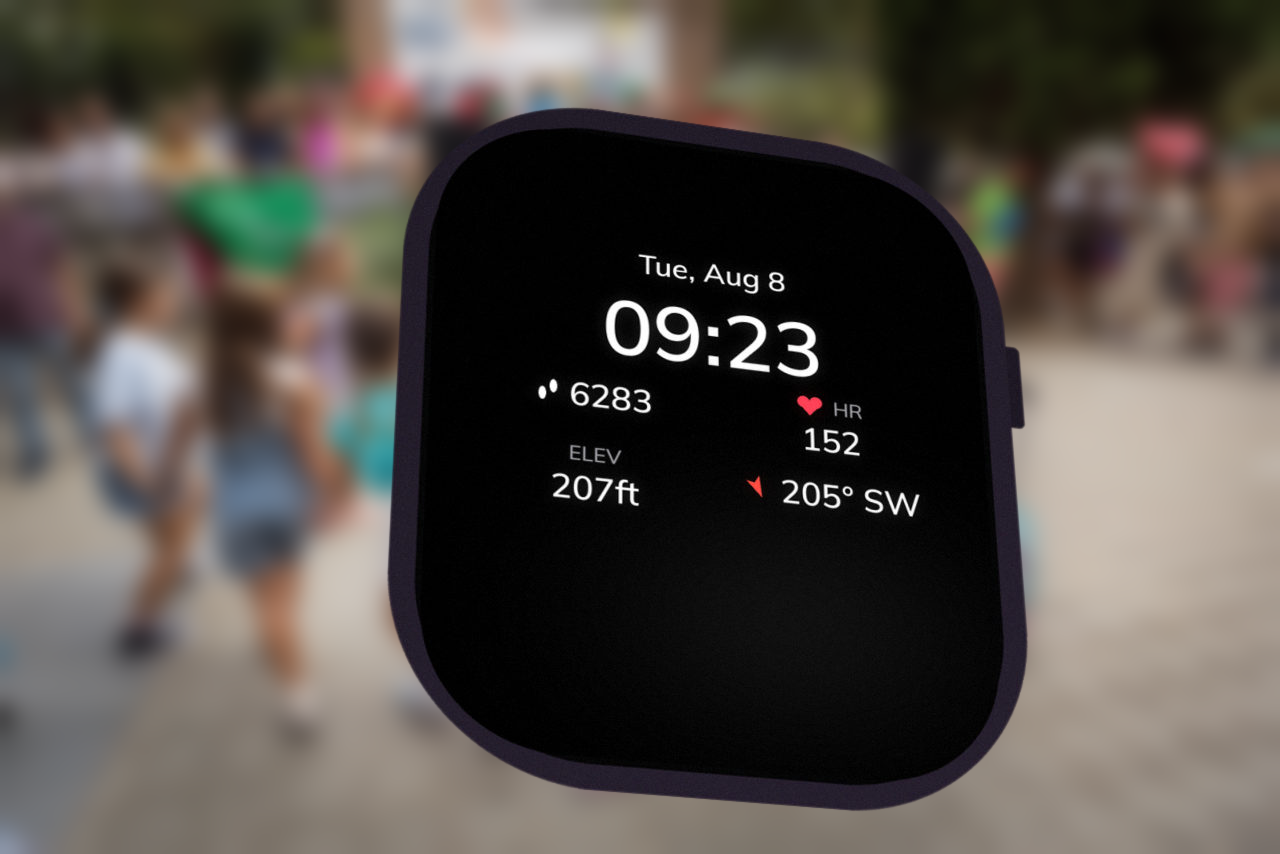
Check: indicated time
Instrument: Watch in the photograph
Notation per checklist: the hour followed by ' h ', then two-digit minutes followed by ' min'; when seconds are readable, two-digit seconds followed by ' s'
9 h 23 min
